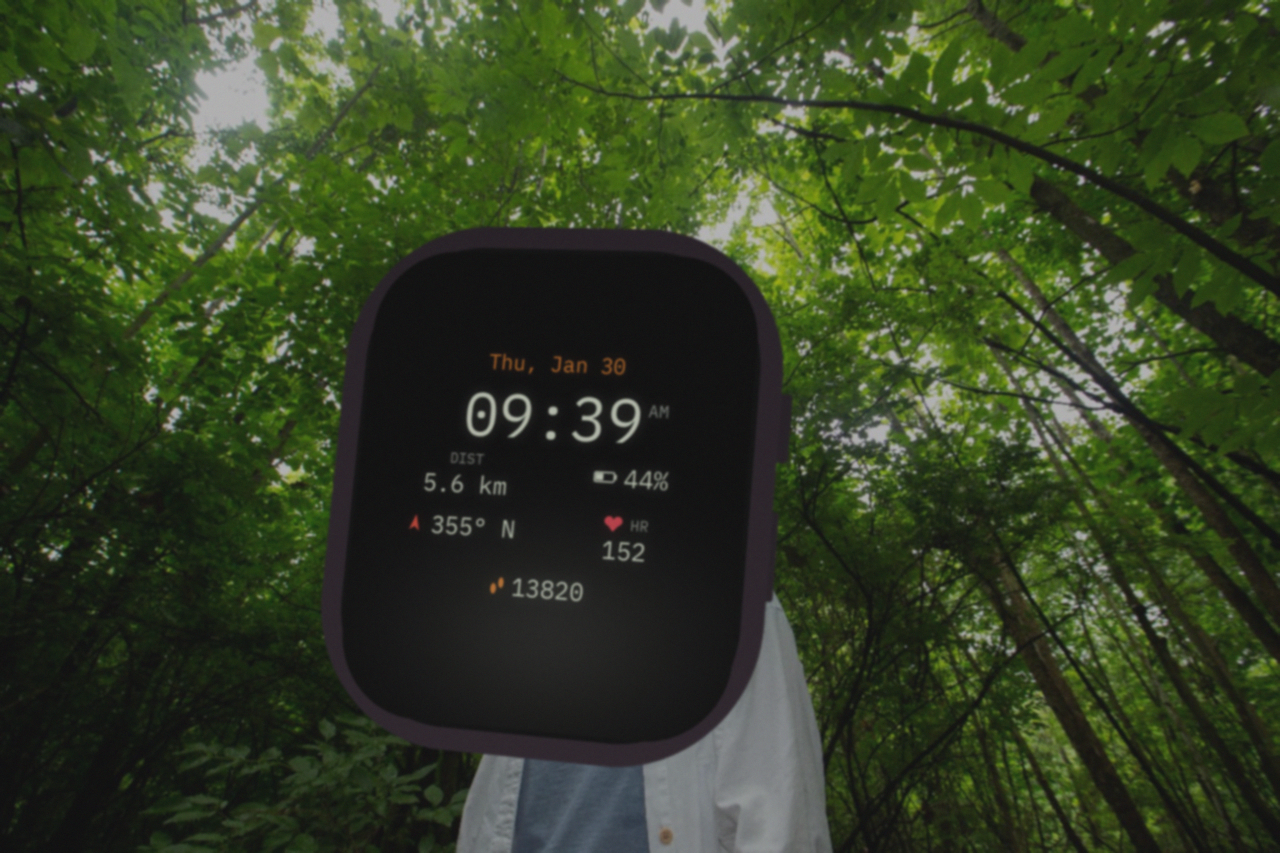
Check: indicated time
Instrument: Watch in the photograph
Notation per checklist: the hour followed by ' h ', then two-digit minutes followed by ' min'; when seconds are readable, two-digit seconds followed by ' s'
9 h 39 min
